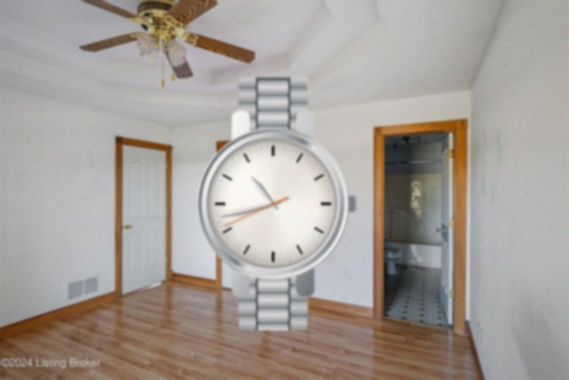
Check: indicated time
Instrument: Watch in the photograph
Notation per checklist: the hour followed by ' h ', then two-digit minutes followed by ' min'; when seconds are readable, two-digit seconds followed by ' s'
10 h 42 min 41 s
